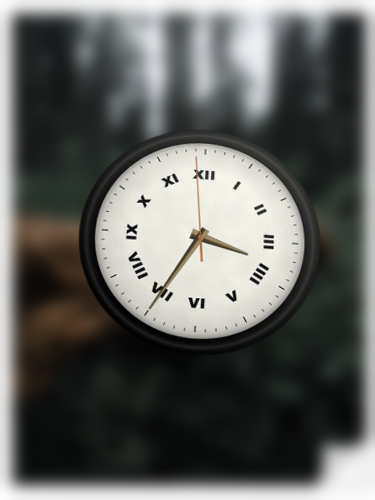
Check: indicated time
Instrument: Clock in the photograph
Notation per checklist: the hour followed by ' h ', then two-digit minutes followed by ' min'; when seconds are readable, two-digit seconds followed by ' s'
3 h 34 min 59 s
